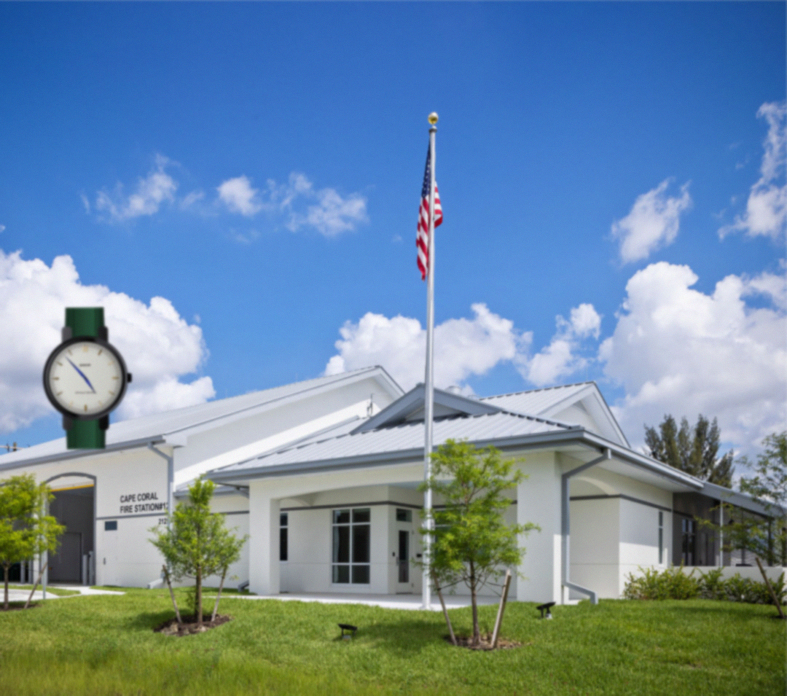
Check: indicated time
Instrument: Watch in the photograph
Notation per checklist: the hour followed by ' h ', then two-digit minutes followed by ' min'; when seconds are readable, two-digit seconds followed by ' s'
4 h 53 min
